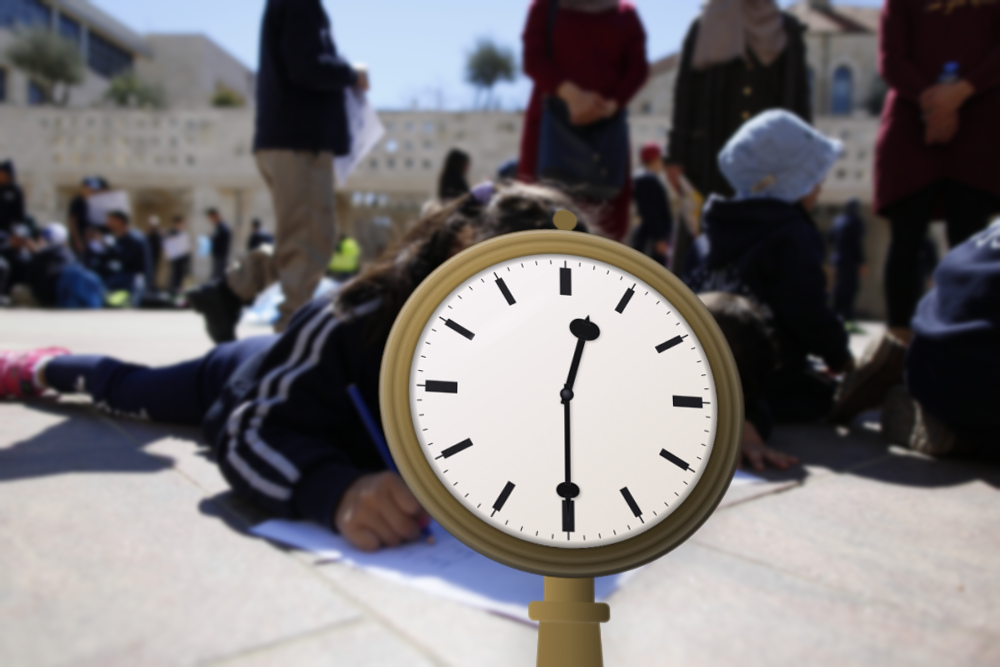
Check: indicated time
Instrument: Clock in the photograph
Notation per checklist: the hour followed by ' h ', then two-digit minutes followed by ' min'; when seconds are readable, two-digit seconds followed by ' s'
12 h 30 min
